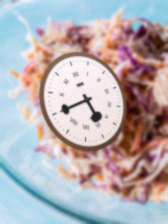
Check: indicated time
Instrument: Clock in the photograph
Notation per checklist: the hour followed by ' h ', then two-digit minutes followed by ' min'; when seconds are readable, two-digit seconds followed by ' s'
5 h 45 min
